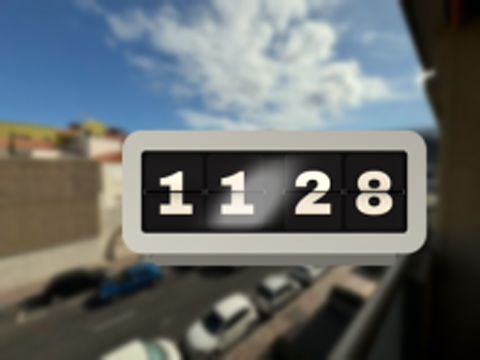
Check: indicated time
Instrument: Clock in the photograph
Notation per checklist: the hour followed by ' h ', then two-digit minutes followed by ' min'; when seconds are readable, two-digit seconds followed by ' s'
11 h 28 min
